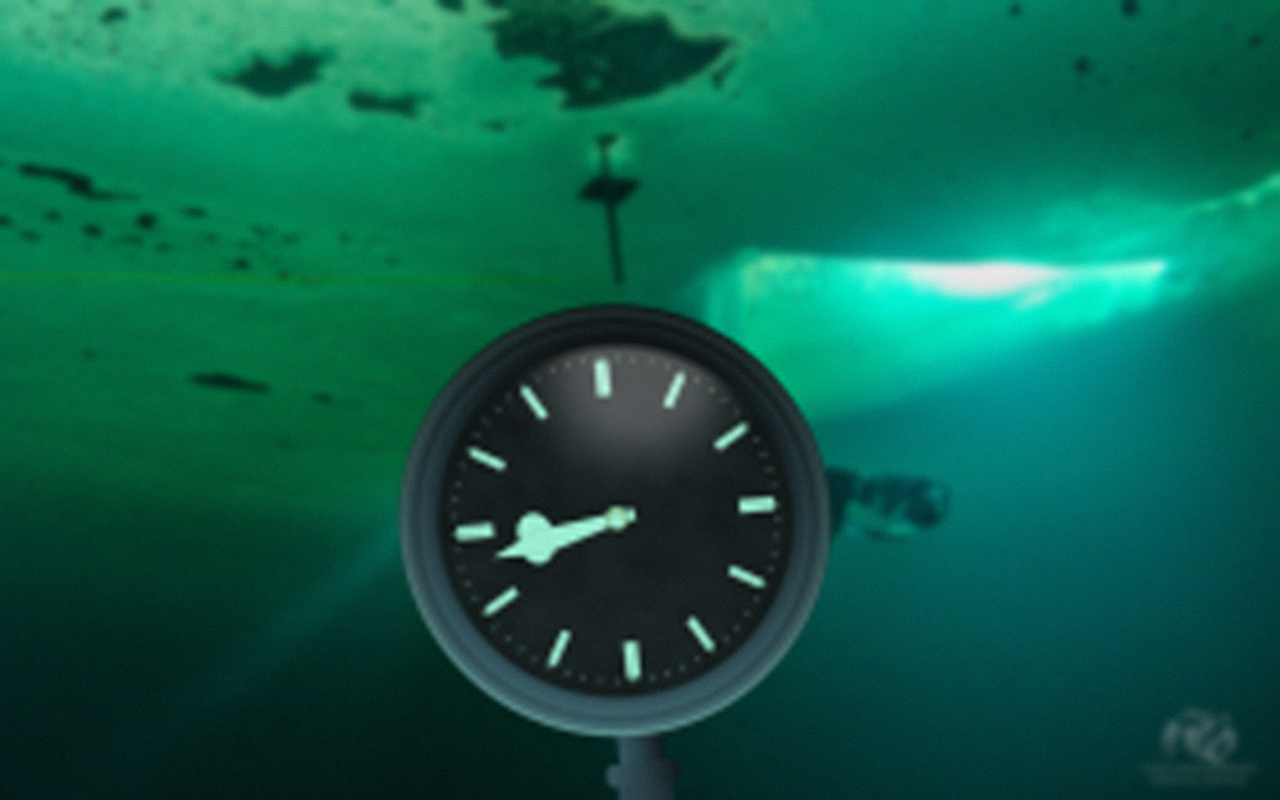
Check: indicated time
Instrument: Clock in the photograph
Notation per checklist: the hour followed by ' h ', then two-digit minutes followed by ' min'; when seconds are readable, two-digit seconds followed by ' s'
8 h 43 min
